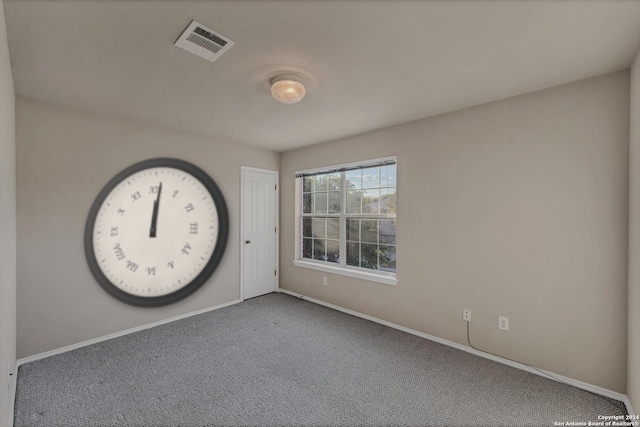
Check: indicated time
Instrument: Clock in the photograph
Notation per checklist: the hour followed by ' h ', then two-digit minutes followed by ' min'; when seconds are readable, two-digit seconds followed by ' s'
12 h 01 min
